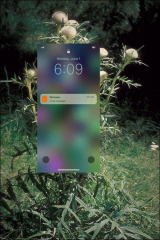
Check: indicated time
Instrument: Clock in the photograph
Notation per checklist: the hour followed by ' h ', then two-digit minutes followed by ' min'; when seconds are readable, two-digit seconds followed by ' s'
6 h 09 min
